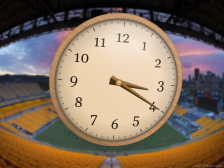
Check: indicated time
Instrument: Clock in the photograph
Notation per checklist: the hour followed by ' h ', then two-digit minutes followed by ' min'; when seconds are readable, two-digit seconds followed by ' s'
3 h 20 min
